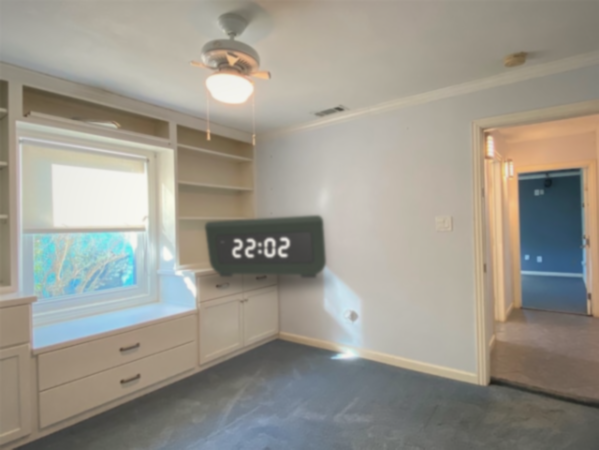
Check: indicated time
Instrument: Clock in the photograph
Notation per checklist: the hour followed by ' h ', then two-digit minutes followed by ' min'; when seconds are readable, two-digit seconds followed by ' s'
22 h 02 min
